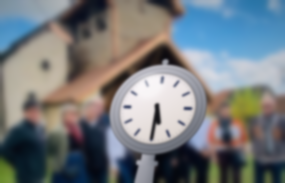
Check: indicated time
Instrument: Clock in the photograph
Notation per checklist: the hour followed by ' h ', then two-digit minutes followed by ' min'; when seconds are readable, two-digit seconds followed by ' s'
5 h 30 min
